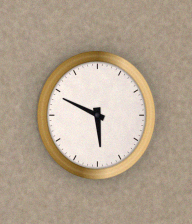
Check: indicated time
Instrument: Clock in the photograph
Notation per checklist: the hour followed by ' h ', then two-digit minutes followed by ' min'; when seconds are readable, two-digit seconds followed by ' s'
5 h 49 min
